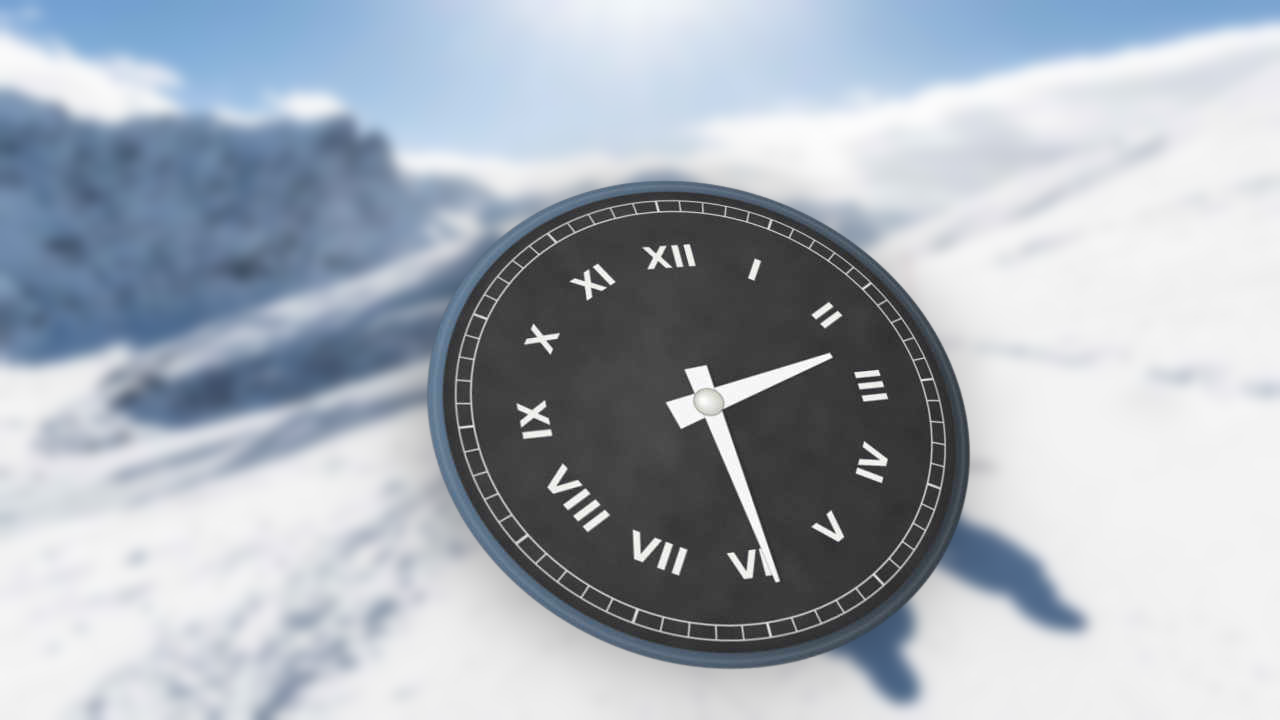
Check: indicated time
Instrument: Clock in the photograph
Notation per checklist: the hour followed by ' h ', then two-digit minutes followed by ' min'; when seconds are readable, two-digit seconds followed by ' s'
2 h 29 min
